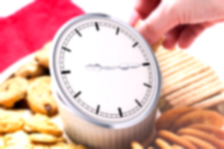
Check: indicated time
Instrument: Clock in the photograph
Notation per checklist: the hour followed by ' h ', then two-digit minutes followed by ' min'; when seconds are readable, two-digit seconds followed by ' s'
9 h 15 min
